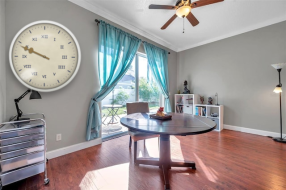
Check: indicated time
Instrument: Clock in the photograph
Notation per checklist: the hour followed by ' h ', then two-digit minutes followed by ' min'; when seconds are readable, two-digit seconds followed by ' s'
9 h 49 min
